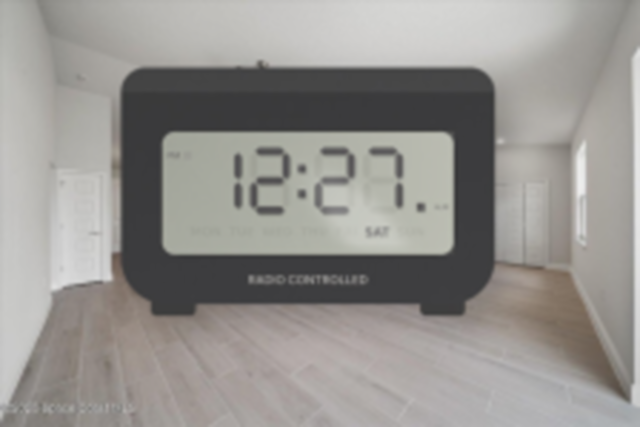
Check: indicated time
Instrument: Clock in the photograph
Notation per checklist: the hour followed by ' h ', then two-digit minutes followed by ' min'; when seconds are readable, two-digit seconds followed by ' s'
12 h 27 min
